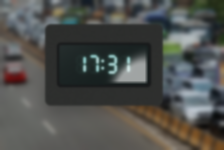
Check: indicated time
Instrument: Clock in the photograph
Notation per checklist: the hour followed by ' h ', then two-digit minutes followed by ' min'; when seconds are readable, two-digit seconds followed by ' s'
17 h 31 min
